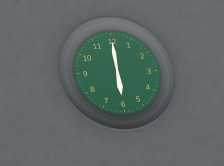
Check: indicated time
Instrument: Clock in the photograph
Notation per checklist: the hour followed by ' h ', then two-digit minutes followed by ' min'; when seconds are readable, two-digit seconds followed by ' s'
6 h 00 min
